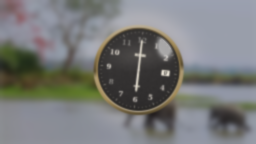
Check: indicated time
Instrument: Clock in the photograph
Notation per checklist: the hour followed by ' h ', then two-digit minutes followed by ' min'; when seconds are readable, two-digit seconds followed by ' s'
6 h 00 min
